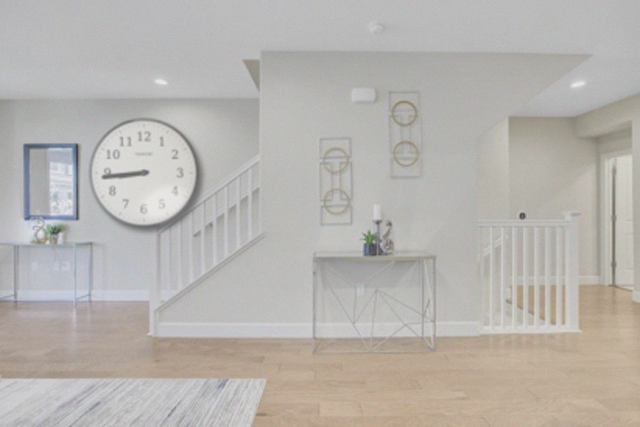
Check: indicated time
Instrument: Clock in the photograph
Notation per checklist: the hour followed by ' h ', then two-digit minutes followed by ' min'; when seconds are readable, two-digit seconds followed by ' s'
8 h 44 min
